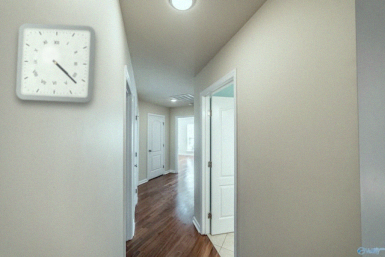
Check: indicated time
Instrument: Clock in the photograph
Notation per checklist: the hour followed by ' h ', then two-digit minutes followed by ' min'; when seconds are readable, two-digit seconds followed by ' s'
4 h 22 min
